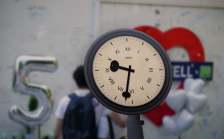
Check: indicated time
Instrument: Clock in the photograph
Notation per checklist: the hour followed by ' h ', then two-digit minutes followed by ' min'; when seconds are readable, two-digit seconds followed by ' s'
9 h 32 min
